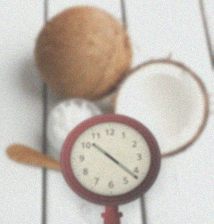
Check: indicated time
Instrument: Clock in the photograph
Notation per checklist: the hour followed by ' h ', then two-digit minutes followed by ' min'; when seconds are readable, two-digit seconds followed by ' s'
10 h 22 min
